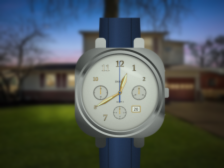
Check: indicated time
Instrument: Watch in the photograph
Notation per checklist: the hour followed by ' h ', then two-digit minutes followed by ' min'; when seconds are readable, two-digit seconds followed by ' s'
12 h 40 min
